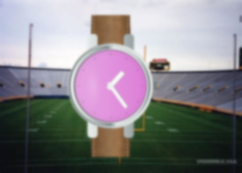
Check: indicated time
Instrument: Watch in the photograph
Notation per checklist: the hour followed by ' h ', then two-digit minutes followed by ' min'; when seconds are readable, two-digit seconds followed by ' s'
1 h 24 min
